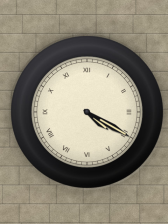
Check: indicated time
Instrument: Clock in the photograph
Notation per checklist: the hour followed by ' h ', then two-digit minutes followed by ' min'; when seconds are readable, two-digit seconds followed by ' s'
4 h 20 min
